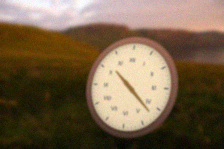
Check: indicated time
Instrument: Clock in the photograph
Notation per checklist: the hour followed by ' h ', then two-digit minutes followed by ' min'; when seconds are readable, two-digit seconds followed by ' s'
10 h 22 min
